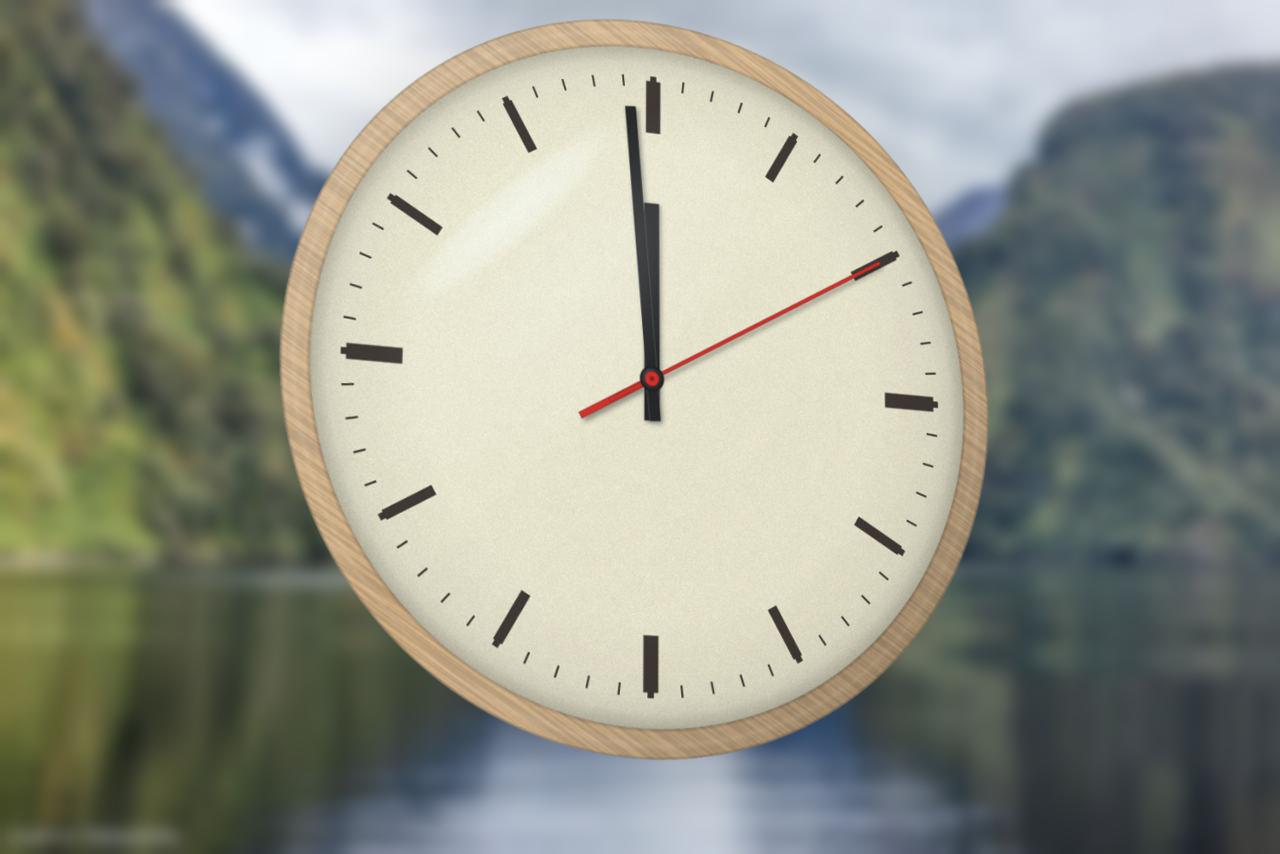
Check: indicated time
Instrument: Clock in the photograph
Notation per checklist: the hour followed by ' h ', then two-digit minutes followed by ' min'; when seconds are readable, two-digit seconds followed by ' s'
11 h 59 min 10 s
